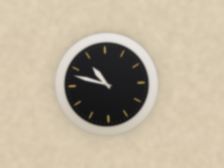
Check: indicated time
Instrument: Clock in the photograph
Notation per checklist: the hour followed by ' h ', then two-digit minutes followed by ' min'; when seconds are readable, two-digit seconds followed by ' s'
10 h 48 min
